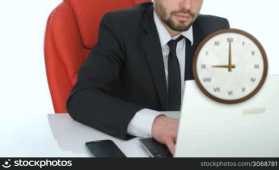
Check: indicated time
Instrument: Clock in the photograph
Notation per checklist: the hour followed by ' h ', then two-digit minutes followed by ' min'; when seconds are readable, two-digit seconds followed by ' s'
9 h 00 min
